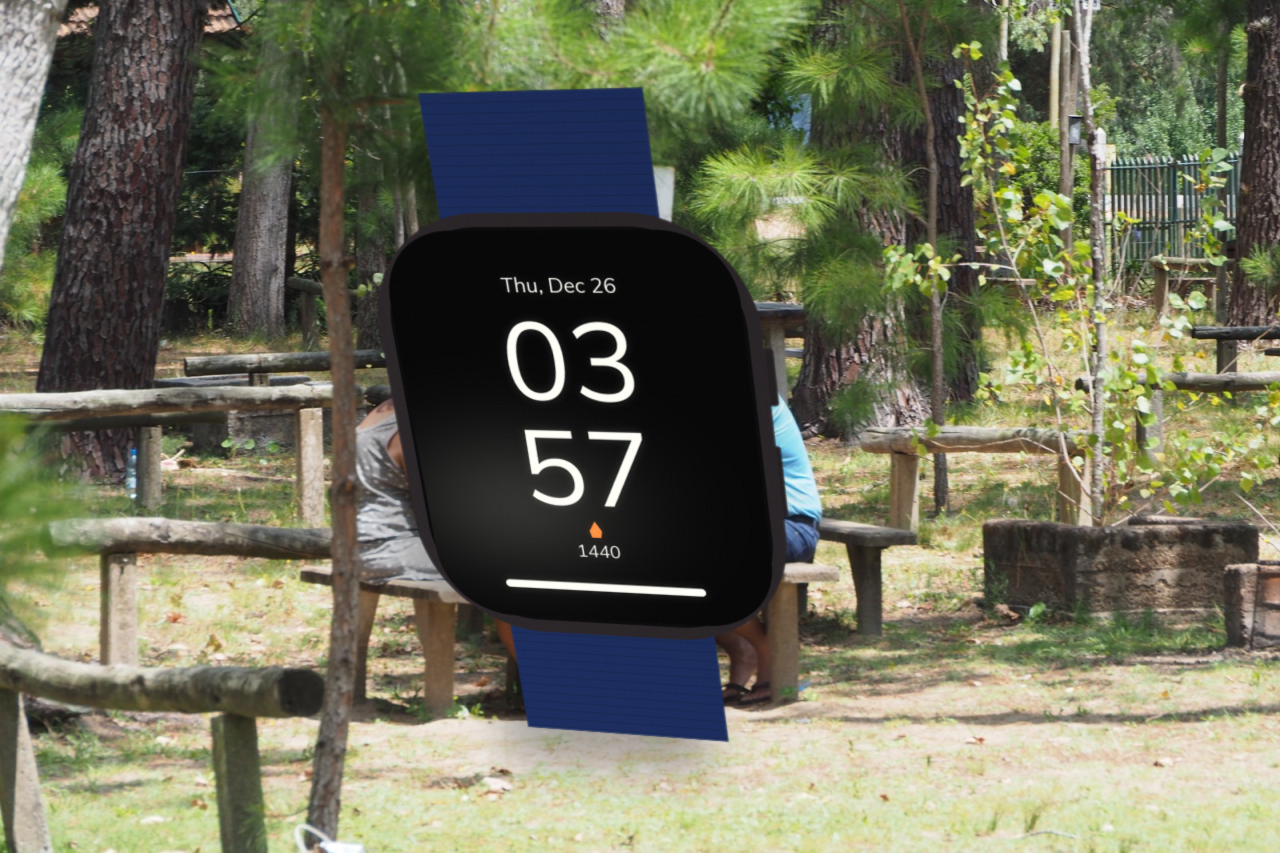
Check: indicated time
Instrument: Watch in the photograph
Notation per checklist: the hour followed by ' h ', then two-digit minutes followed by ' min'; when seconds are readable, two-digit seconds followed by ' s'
3 h 57 min
